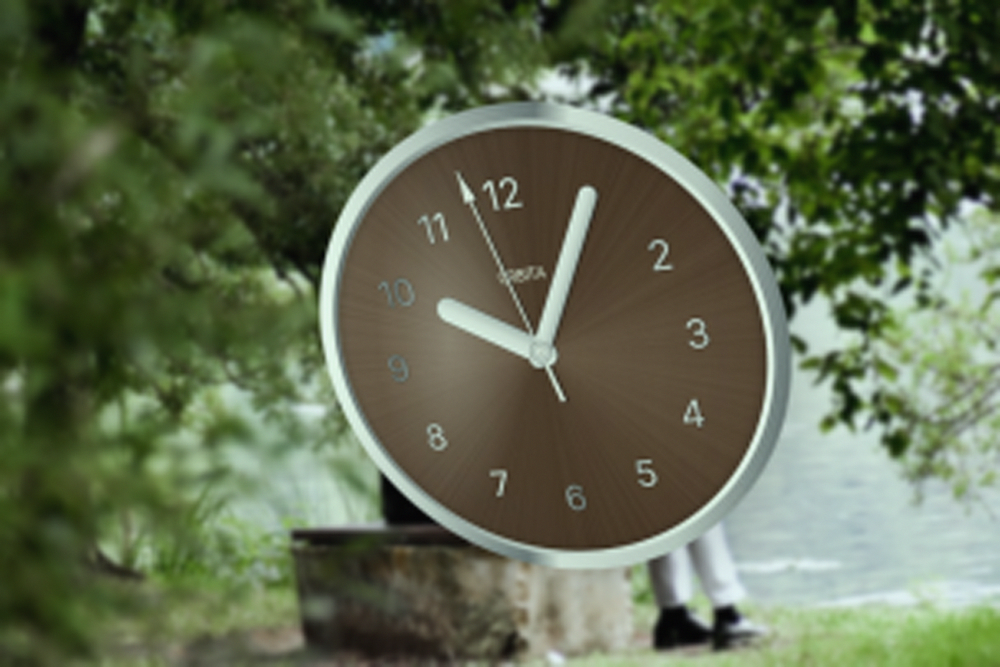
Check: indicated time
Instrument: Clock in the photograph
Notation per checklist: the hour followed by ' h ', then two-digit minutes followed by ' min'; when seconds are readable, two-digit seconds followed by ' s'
10 h 04 min 58 s
